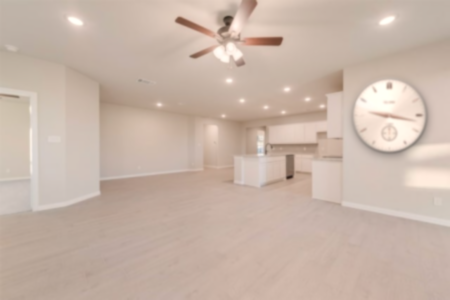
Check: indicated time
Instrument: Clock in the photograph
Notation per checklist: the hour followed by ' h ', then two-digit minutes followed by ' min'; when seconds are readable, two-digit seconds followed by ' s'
9 h 17 min
